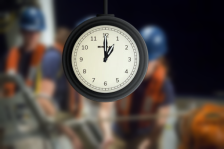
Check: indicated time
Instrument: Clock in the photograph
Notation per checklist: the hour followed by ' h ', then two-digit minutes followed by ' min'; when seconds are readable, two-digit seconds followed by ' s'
1 h 00 min
